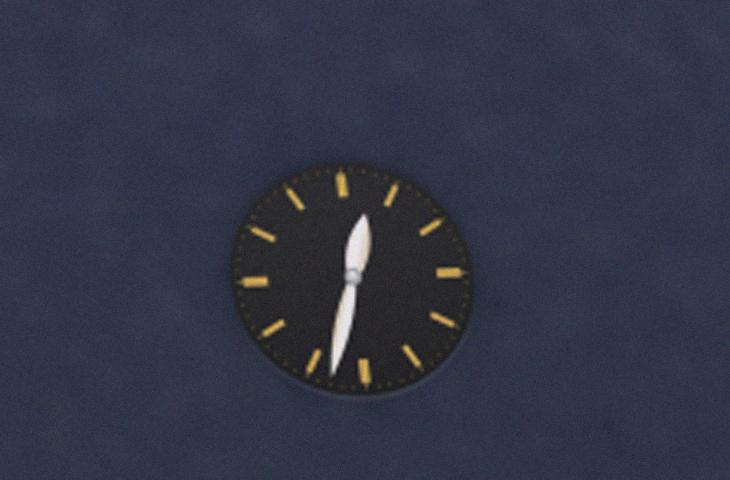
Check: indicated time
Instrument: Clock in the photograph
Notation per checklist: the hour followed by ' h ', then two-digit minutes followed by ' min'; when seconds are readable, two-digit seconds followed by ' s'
12 h 33 min
